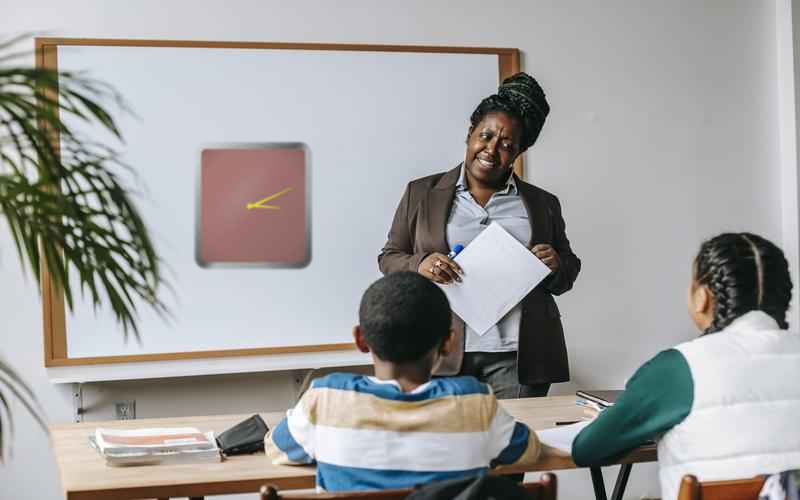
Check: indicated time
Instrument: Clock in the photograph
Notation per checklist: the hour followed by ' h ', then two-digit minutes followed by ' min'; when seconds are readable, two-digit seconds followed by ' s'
3 h 11 min
